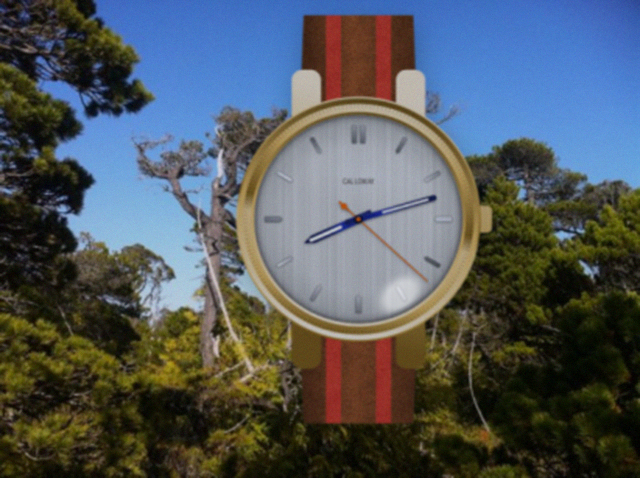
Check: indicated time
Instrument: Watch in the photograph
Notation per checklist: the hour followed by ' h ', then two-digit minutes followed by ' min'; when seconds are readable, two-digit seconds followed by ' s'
8 h 12 min 22 s
